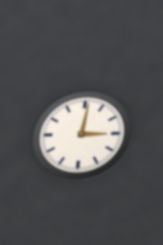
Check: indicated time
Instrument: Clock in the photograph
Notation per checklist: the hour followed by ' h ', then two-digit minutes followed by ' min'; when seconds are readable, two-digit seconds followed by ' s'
3 h 01 min
